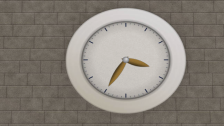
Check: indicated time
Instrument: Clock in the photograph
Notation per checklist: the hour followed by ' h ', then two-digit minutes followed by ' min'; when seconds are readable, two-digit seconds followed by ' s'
3 h 35 min
